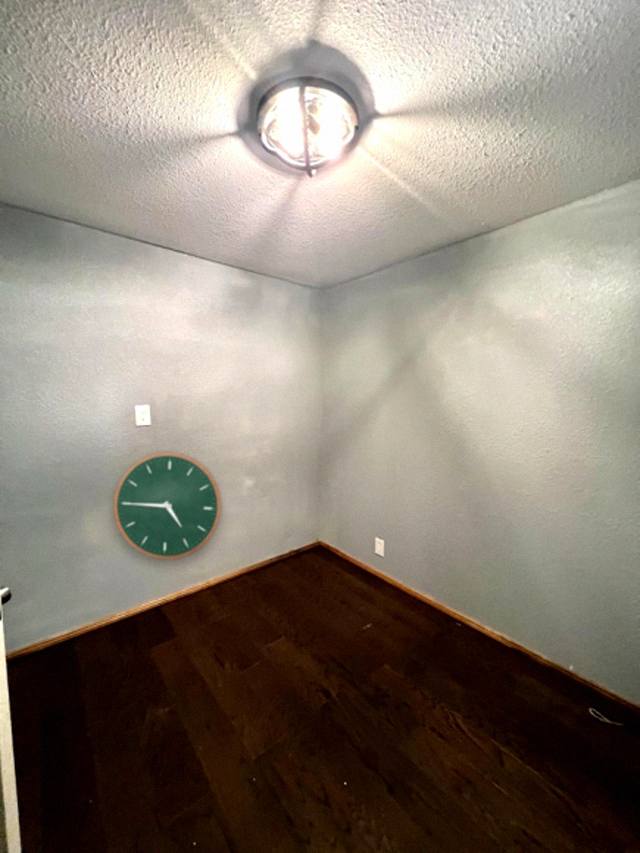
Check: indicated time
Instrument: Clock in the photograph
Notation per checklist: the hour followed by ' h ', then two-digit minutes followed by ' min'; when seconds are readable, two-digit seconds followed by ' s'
4 h 45 min
